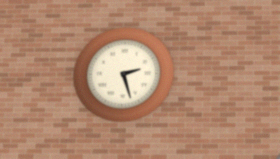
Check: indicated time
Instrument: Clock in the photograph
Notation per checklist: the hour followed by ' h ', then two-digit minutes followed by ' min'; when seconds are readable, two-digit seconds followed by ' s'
2 h 27 min
